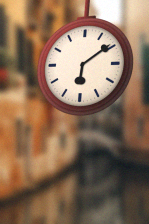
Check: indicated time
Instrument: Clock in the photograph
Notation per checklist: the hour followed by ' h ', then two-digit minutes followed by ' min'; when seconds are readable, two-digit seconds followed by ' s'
6 h 09 min
